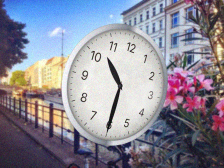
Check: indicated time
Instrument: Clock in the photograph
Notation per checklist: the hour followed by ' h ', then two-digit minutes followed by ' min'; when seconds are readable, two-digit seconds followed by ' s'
10 h 30 min
